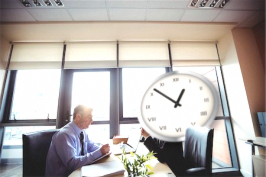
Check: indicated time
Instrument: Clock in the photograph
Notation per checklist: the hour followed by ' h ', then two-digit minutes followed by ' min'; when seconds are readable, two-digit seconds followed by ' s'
12 h 52 min
